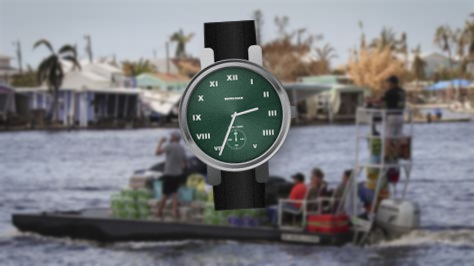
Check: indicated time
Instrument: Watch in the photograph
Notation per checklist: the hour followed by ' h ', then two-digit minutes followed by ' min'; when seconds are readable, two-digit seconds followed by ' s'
2 h 34 min
